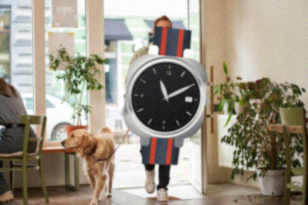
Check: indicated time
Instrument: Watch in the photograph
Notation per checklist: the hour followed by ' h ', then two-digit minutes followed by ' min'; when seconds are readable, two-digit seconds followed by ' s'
11 h 10 min
